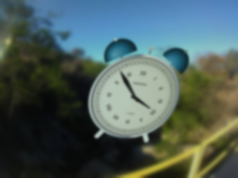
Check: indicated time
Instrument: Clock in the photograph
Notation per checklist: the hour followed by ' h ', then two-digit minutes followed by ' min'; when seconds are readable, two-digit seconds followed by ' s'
3 h 53 min
